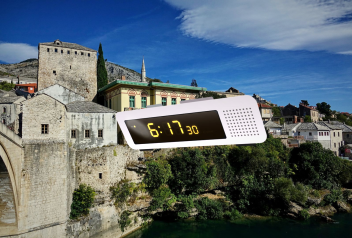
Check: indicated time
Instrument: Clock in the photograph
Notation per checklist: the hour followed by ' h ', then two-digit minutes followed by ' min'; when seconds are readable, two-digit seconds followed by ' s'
6 h 17 min 30 s
